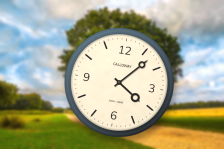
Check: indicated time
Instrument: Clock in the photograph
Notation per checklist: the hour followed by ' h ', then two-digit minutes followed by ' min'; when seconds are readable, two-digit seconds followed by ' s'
4 h 07 min
